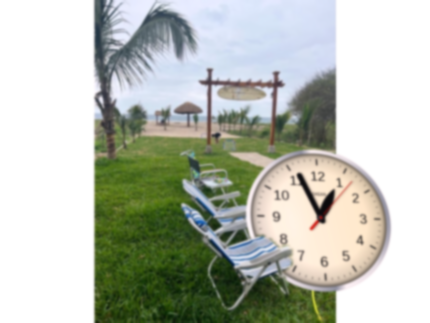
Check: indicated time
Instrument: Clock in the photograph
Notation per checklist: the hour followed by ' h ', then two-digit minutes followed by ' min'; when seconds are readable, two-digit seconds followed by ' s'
12 h 56 min 07 s
